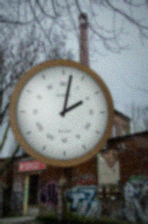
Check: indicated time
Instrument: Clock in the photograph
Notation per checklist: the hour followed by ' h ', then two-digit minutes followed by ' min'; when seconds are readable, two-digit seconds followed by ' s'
2 h 02 min
